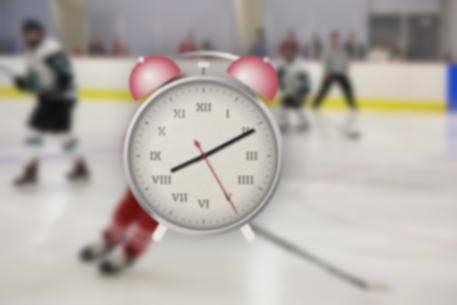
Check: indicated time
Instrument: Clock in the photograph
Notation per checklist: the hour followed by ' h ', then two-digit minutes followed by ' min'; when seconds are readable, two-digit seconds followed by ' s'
8 h 10 min 25 s
